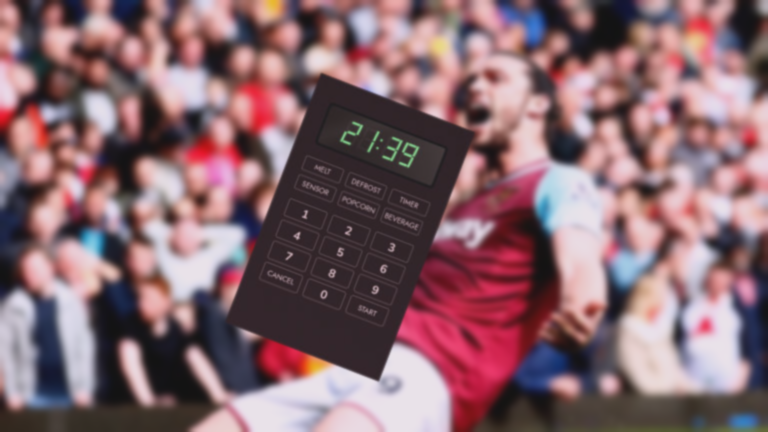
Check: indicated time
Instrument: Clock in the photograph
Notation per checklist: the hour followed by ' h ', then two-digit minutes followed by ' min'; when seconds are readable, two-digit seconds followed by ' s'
21 h 39 min
